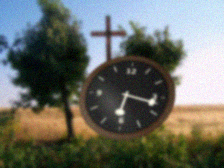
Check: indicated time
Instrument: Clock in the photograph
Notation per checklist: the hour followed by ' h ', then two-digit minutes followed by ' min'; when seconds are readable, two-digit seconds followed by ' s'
6 h 17 min
